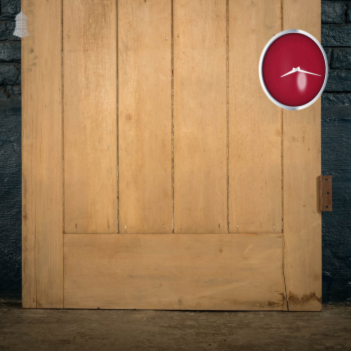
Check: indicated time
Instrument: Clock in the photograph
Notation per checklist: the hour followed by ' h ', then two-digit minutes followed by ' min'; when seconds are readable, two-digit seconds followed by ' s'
8 h 17 min
